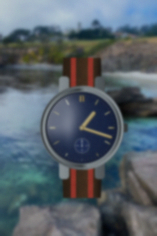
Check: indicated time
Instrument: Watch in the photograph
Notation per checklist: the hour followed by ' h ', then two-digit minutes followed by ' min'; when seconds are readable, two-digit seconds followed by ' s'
1 h 18 min
